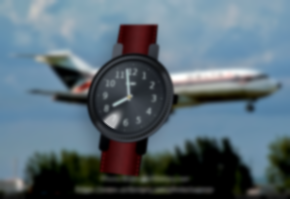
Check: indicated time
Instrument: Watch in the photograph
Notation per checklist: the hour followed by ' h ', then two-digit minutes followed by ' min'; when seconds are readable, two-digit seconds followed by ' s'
7 h 58 min
